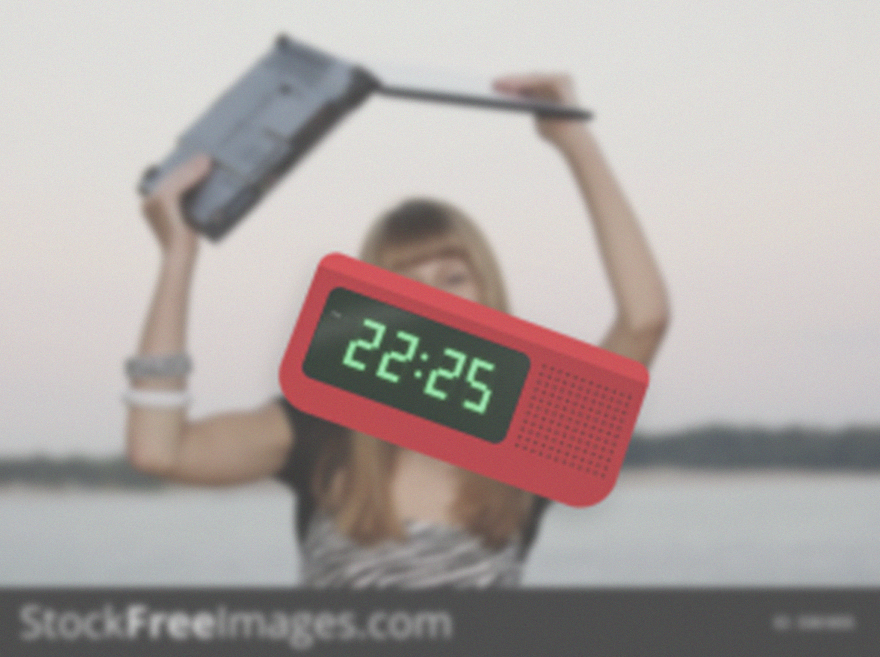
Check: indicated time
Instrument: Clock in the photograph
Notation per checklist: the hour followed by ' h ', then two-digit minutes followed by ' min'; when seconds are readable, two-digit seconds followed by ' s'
22 h 25 min
